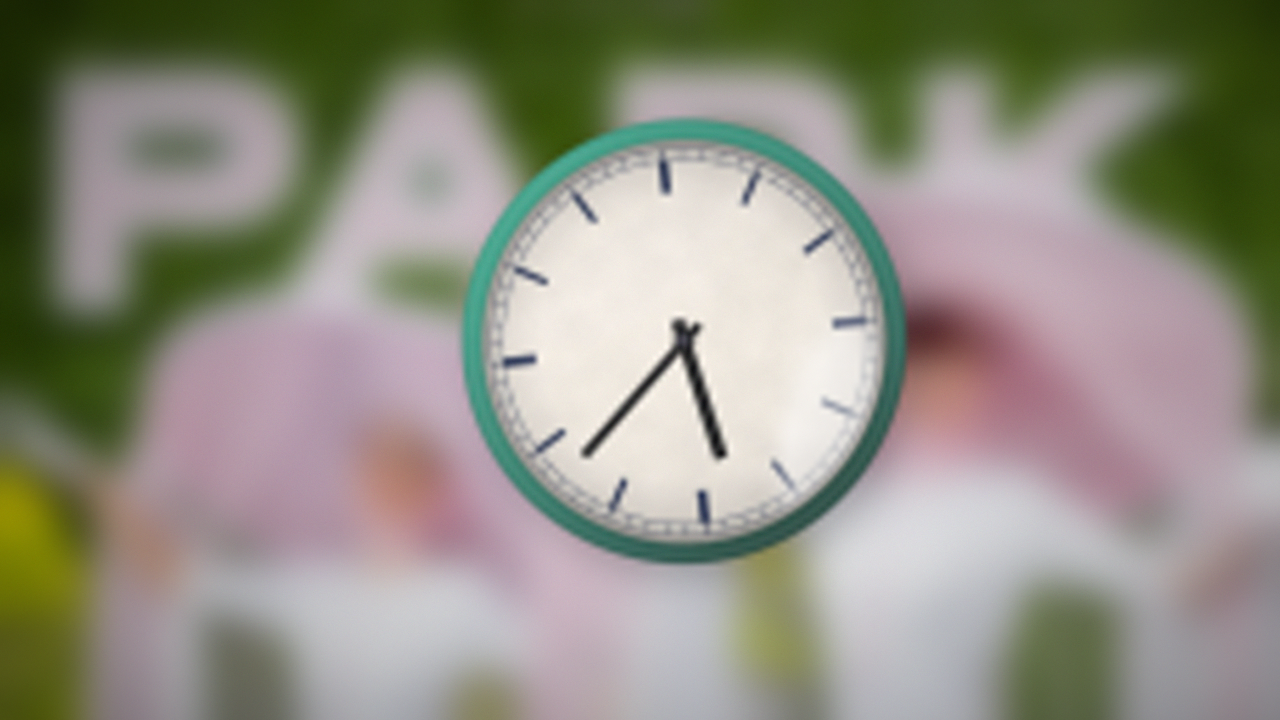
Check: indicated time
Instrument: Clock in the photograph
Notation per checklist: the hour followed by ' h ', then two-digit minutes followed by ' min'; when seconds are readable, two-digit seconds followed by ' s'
5 h 38 min
